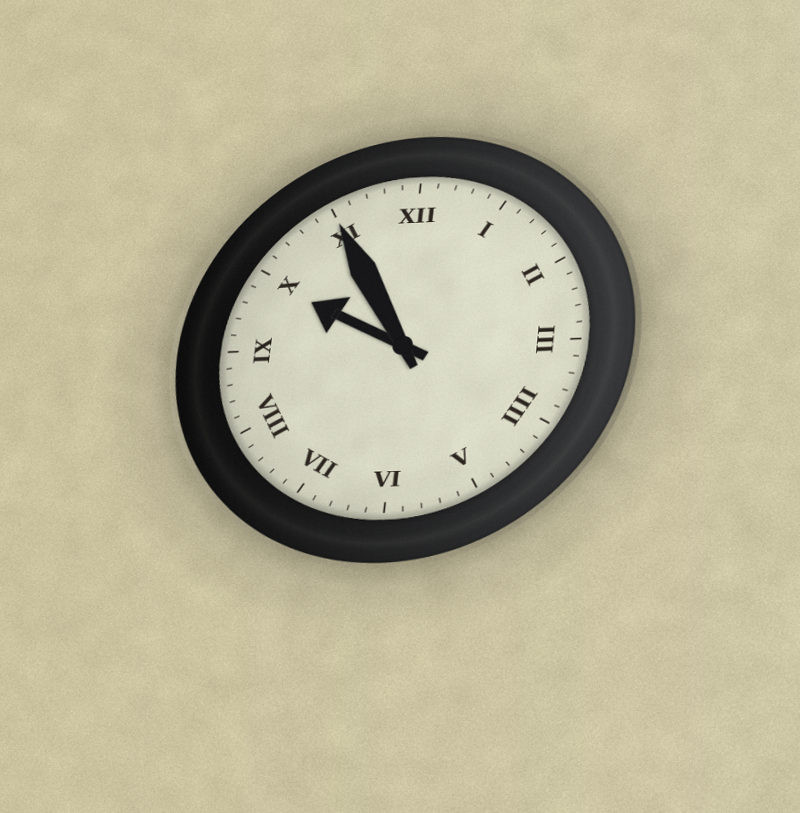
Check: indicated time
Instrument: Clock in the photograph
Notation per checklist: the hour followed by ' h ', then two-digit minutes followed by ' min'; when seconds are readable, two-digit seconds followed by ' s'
9 h 55 min
